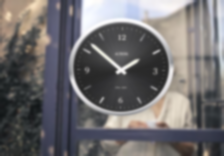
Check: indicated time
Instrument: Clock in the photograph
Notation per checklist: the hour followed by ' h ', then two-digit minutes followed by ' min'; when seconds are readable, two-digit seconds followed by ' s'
1 h 52 min
